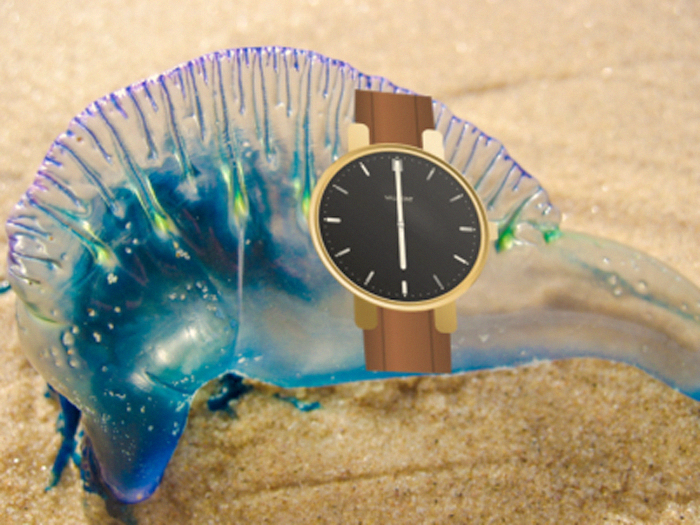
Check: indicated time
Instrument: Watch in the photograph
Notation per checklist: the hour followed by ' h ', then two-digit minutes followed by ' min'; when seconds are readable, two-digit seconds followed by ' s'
6 h 00 min
